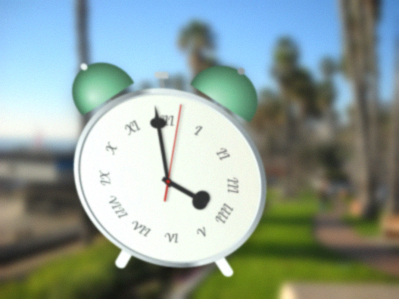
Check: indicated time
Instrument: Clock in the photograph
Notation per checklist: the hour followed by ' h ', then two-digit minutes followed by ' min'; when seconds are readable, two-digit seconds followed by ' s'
3 h 59 min 02 s
